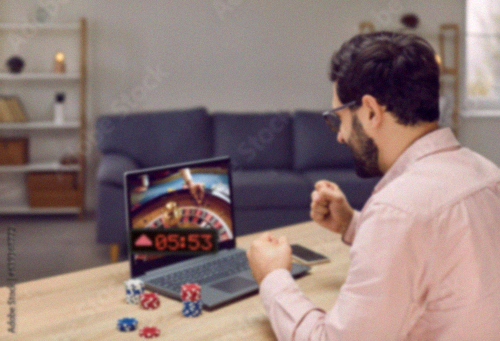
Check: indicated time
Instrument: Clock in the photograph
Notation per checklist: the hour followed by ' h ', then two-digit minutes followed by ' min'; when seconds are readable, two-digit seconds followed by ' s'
5 h 53 min
